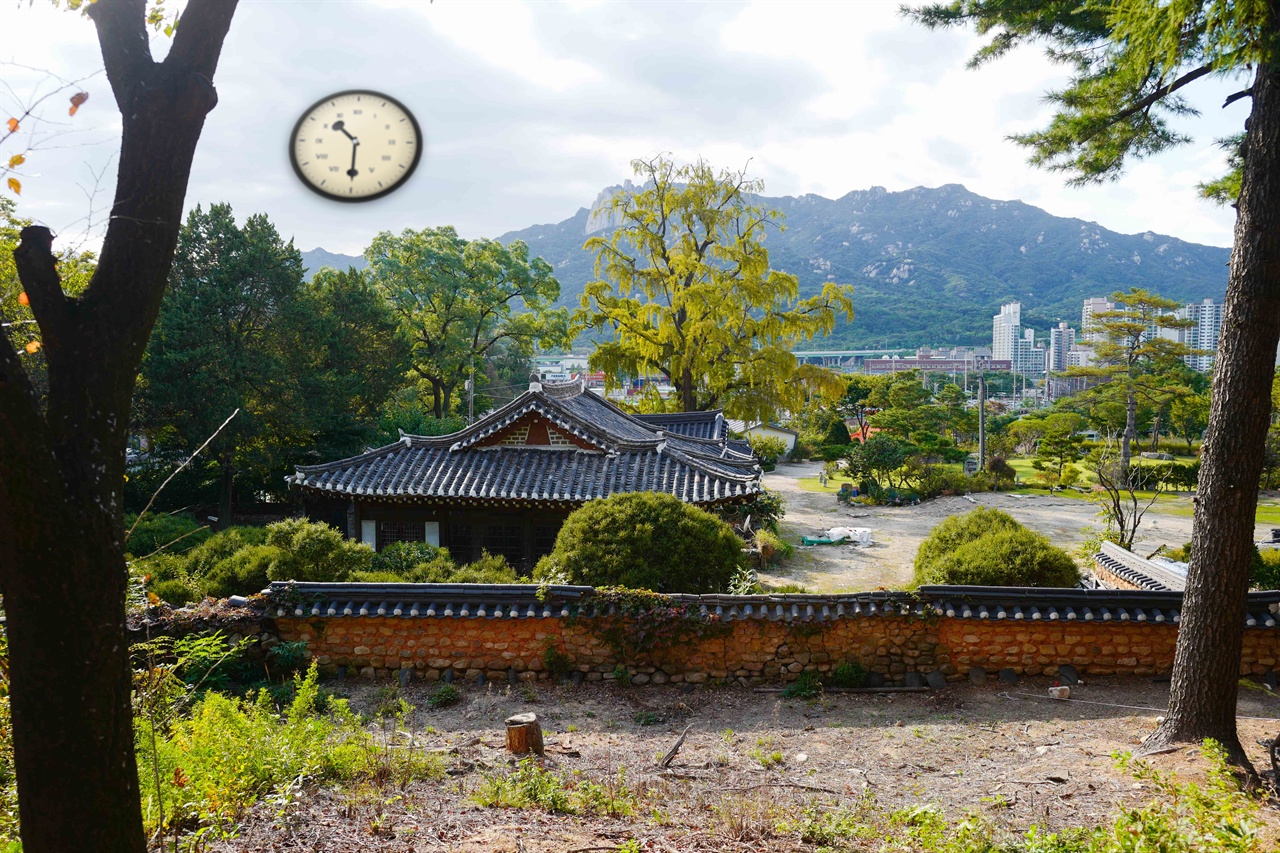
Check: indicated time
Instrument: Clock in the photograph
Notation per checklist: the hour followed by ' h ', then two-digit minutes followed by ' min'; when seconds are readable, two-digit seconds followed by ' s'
10 h 30 min
